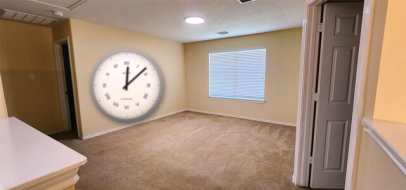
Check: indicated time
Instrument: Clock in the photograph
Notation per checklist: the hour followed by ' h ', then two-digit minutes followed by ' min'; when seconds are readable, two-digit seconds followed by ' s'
12 h 08 min
